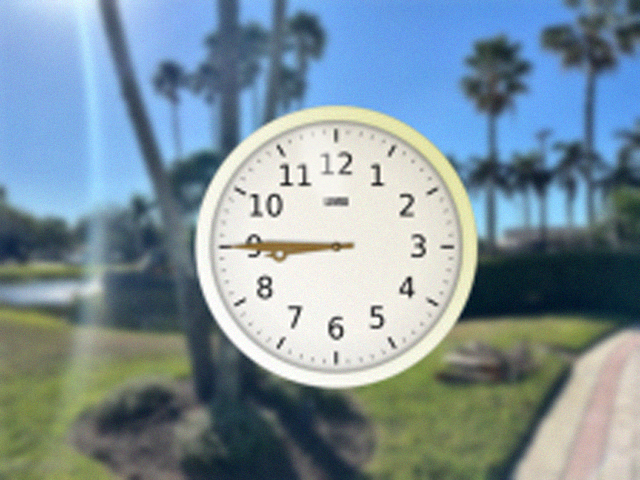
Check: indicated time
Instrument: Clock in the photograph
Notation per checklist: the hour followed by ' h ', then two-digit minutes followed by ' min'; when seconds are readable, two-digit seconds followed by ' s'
8 h 45 min
